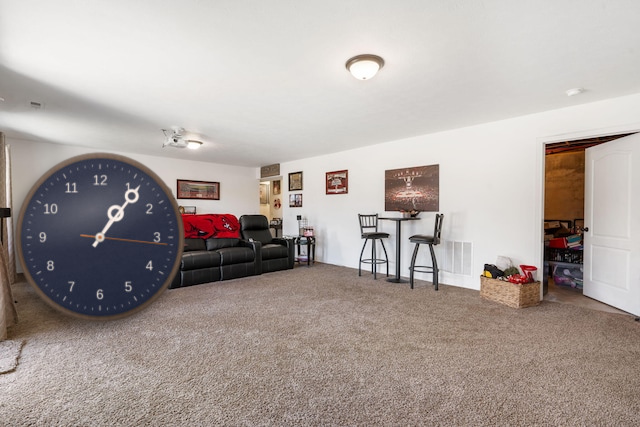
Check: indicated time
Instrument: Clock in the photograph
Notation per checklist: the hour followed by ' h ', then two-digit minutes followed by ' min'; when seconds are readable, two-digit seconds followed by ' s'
1 h 06 min 16 s
